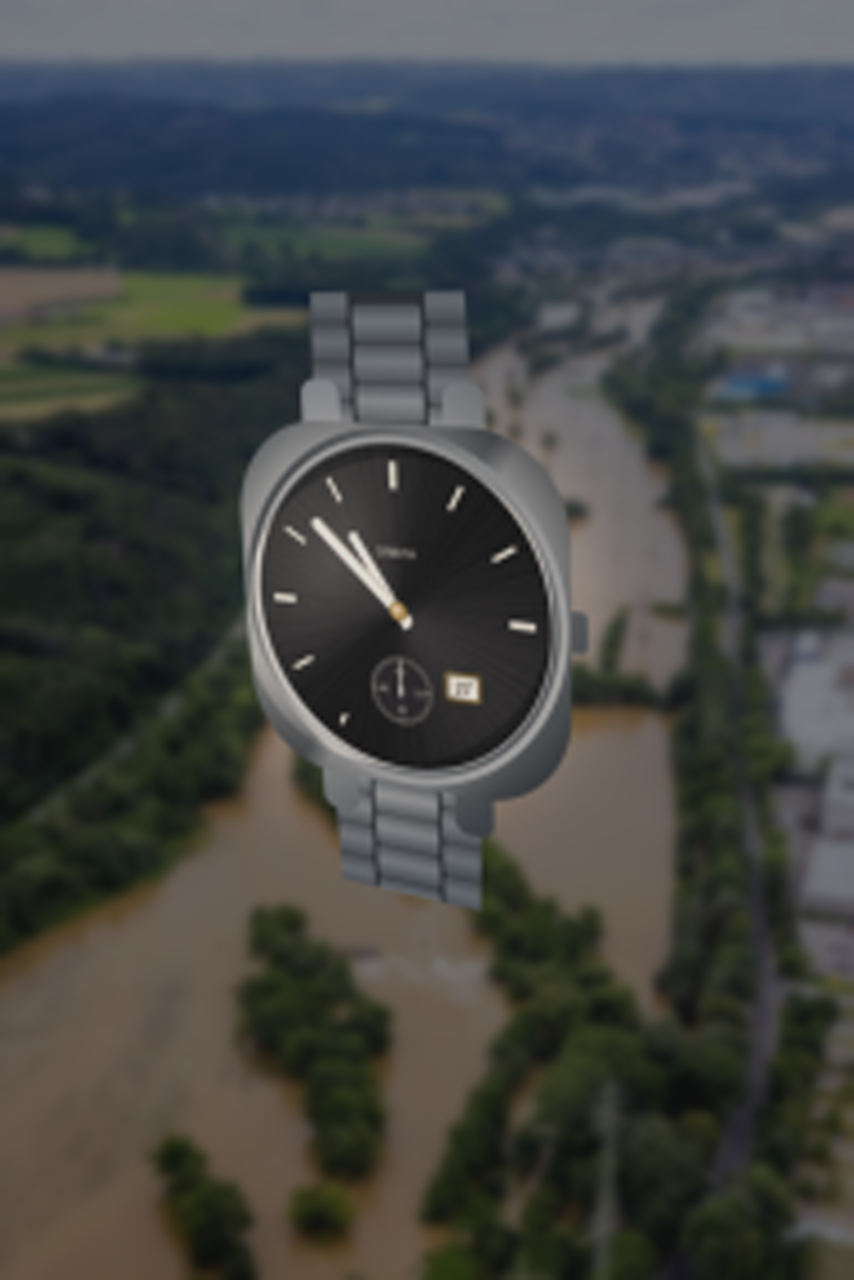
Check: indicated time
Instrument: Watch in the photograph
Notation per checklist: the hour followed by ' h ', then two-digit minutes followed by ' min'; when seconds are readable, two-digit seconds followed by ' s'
10 h 52 min
